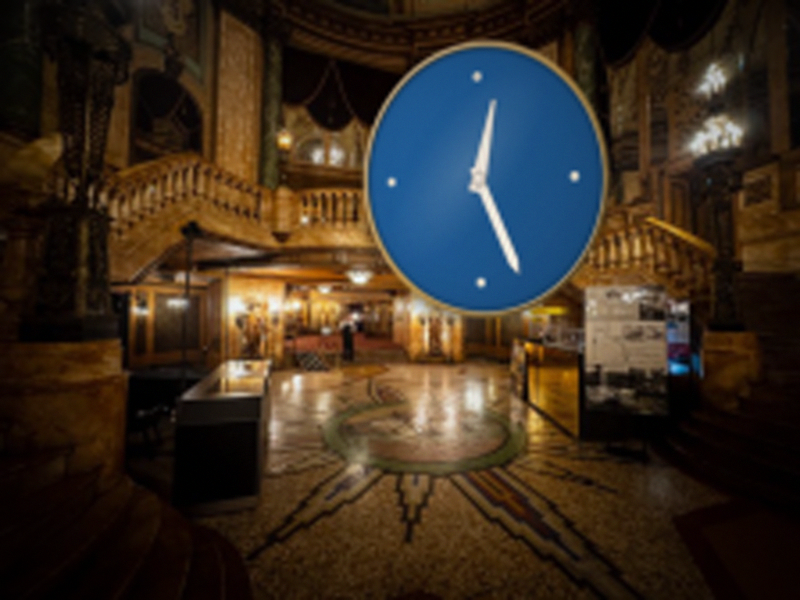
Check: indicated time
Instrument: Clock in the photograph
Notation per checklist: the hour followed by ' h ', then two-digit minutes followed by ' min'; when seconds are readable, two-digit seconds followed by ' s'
12 h 26 min
